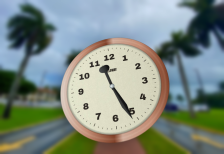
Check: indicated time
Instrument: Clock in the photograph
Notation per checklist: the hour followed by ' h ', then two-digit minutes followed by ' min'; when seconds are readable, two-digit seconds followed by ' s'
11 h 26 min
